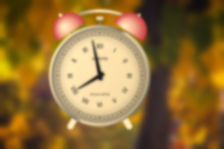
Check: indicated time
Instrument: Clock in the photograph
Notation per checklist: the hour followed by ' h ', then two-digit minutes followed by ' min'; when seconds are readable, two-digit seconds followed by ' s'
7 h 58 min
